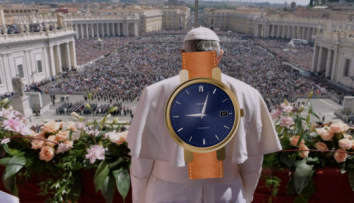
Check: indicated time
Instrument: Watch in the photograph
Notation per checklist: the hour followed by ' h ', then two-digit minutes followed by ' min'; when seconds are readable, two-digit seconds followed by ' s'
9 h 03 min
